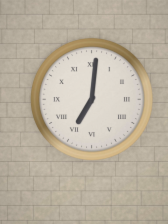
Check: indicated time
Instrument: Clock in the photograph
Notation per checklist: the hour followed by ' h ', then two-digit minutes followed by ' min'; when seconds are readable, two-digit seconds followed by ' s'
7 h 01 min
